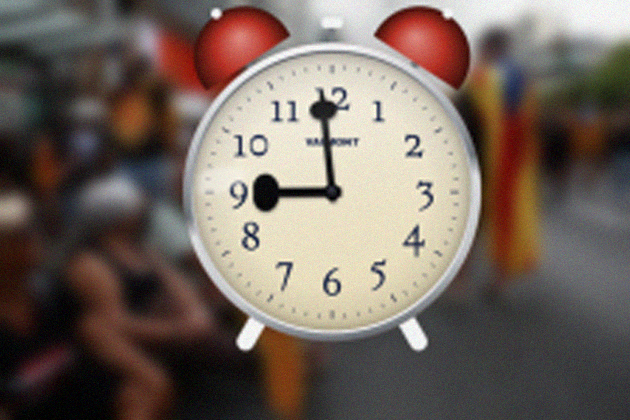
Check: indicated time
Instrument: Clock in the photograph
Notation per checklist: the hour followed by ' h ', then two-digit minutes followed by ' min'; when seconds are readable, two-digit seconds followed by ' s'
8 h 59 min
